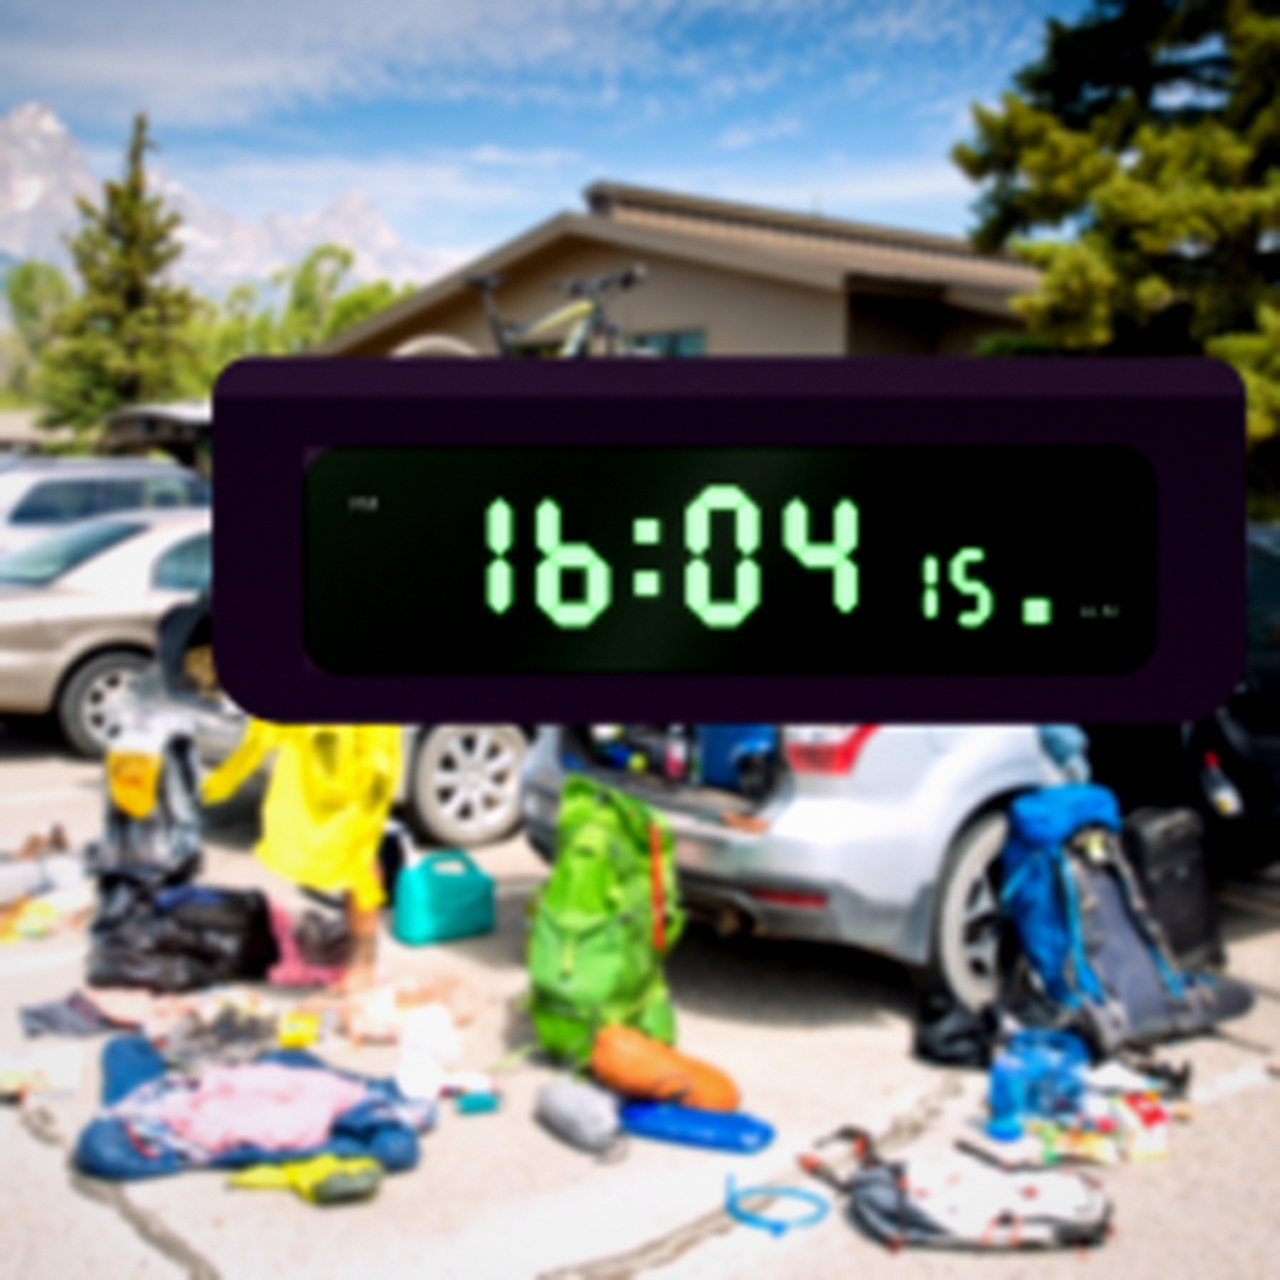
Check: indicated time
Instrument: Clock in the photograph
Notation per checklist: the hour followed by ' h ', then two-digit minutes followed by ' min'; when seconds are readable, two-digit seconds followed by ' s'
16 h 04 min 15 s
